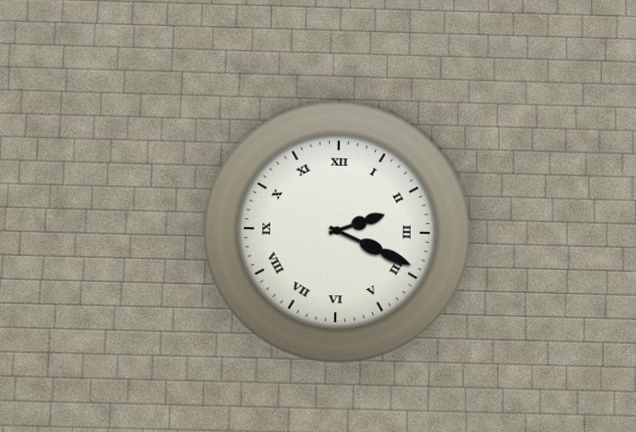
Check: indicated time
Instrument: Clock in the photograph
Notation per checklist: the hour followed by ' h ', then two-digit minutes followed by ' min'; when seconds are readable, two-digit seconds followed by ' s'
2 h 19 min
